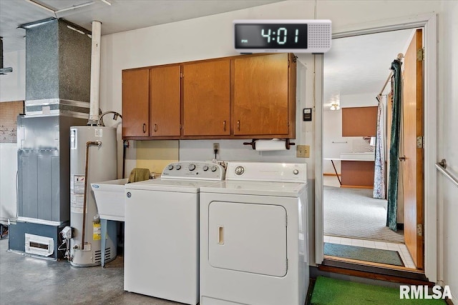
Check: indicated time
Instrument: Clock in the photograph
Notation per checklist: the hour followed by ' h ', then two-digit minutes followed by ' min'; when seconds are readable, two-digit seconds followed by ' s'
4 h 01 min
